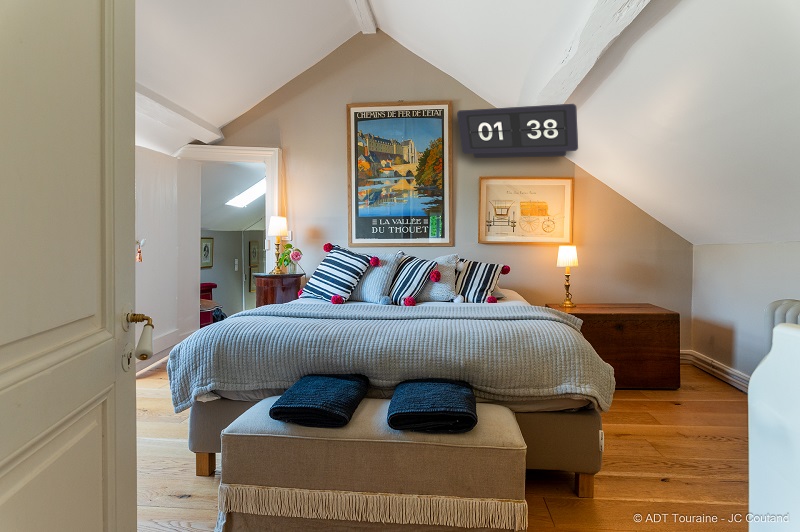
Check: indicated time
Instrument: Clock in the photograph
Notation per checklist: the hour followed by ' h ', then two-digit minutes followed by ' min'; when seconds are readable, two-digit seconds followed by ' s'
1 h 38 min
